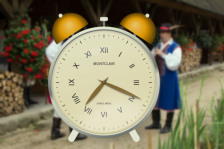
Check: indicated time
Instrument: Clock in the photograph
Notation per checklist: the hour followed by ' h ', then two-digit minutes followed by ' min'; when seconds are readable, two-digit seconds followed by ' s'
7 h 19 min
